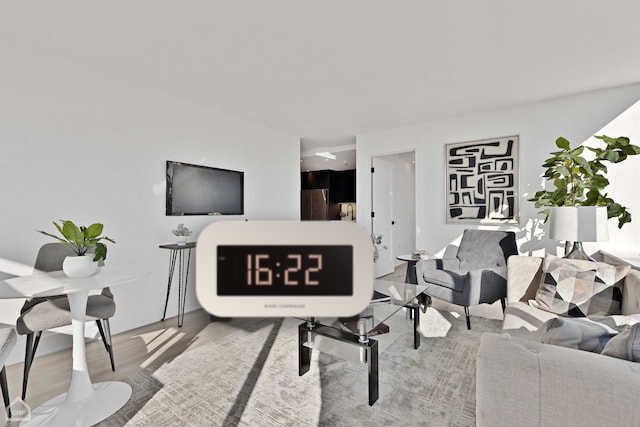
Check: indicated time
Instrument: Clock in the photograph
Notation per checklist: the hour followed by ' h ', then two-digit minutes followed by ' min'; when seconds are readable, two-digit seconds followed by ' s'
16 h 22 min
